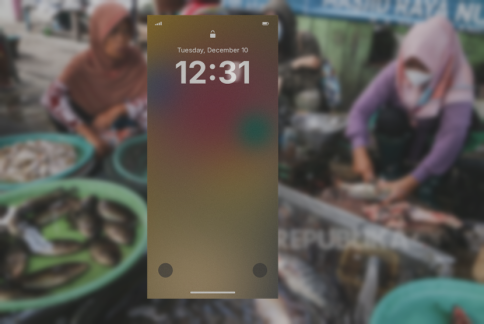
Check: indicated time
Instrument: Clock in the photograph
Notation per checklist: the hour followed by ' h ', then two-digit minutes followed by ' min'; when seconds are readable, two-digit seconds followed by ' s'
12 h 31 min
